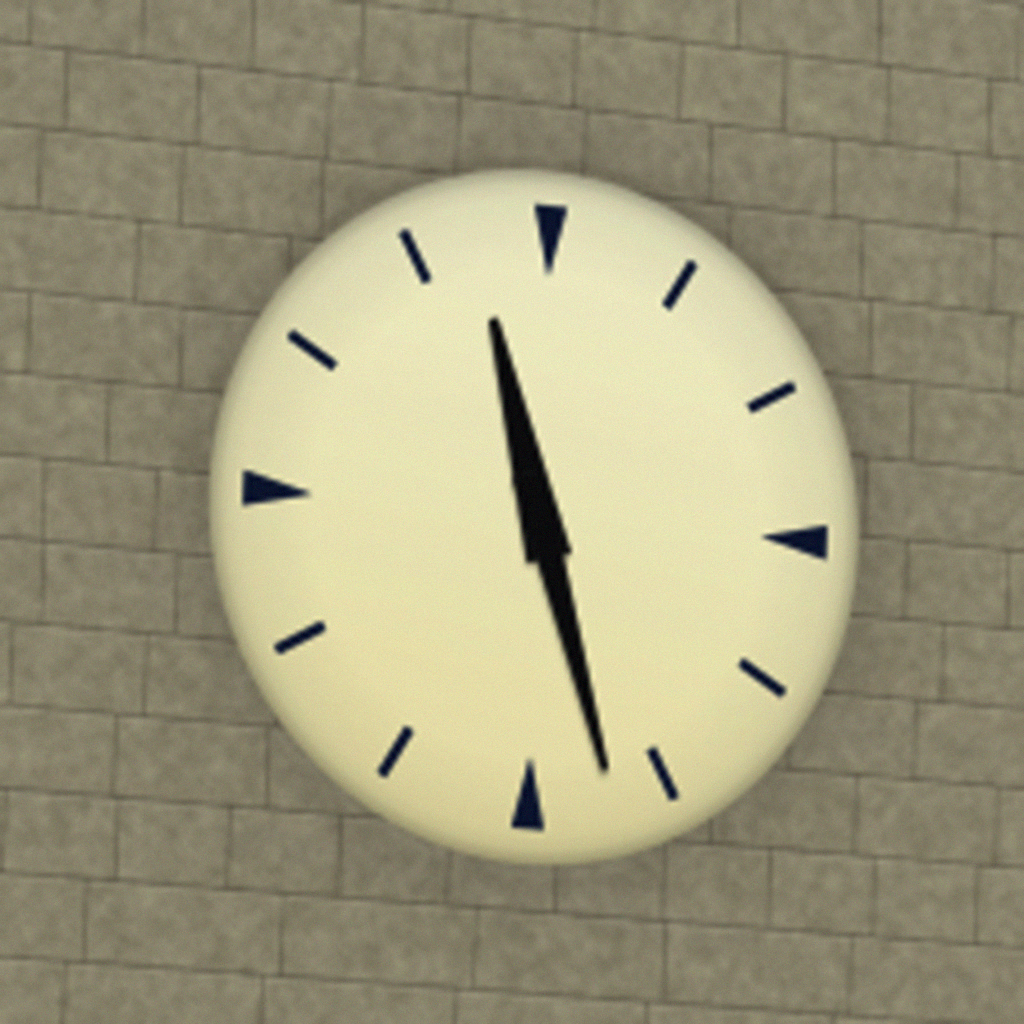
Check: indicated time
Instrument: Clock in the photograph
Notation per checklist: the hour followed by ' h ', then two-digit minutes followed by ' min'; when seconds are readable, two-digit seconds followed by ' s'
11 h 27 min
